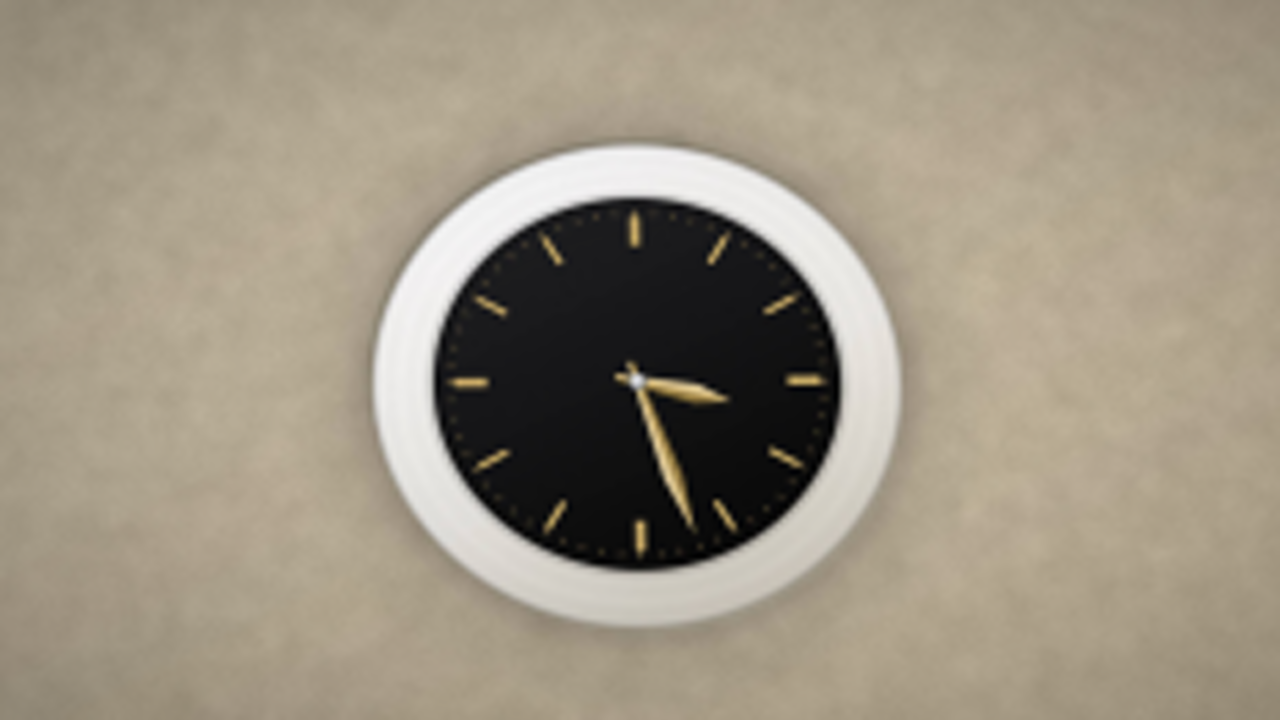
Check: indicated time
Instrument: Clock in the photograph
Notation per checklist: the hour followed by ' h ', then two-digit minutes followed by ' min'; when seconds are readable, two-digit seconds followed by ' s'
3 h 27 min
